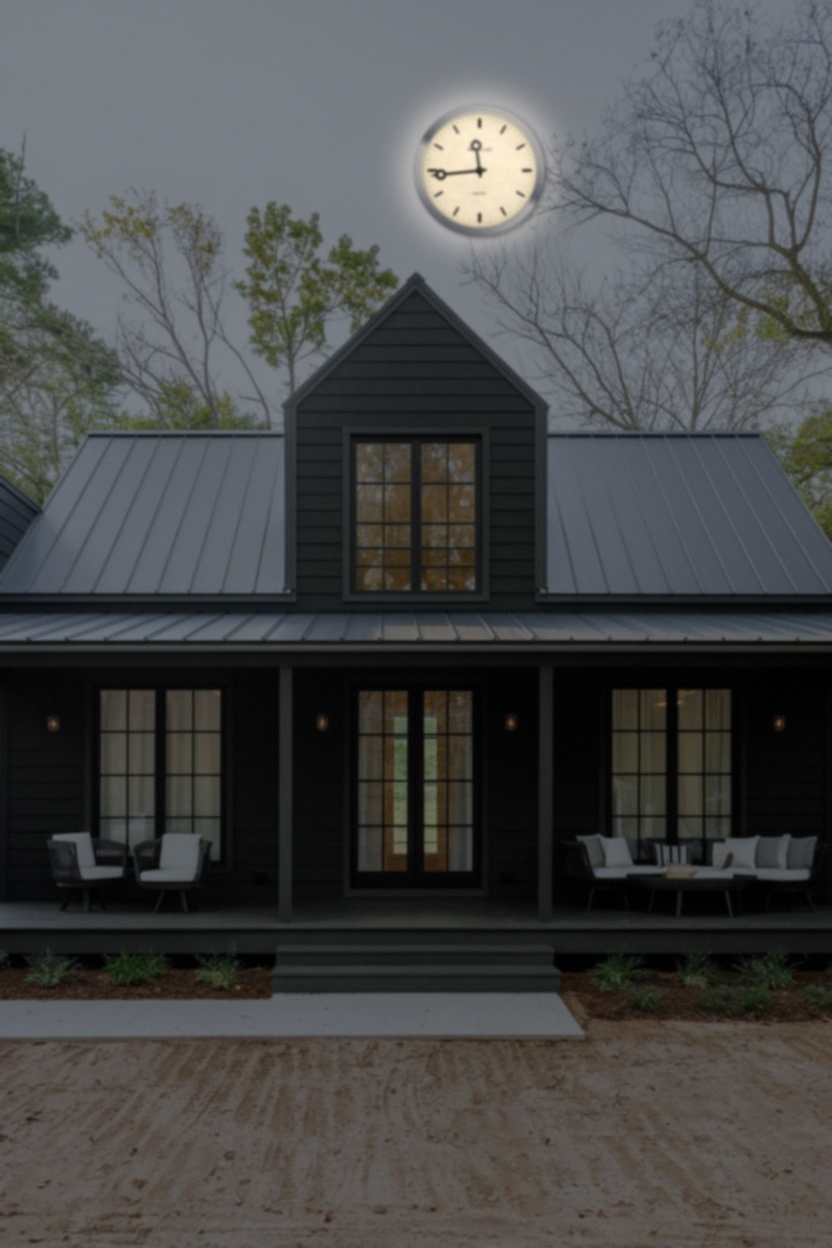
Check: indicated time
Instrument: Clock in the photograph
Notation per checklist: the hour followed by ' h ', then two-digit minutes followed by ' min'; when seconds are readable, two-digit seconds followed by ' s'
11 h 44 min
